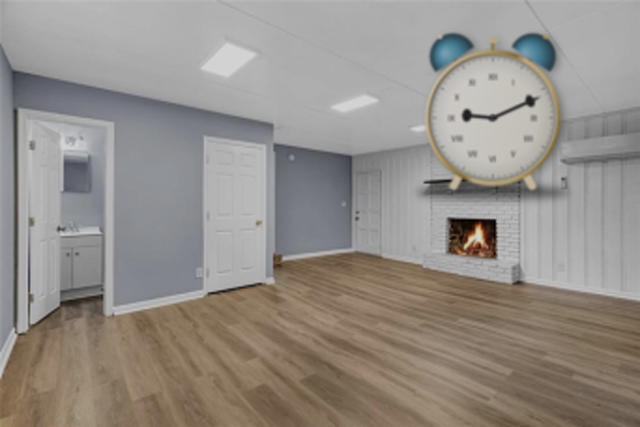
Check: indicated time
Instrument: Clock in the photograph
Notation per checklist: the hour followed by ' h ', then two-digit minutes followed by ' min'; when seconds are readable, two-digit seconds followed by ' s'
9 h 11 min
